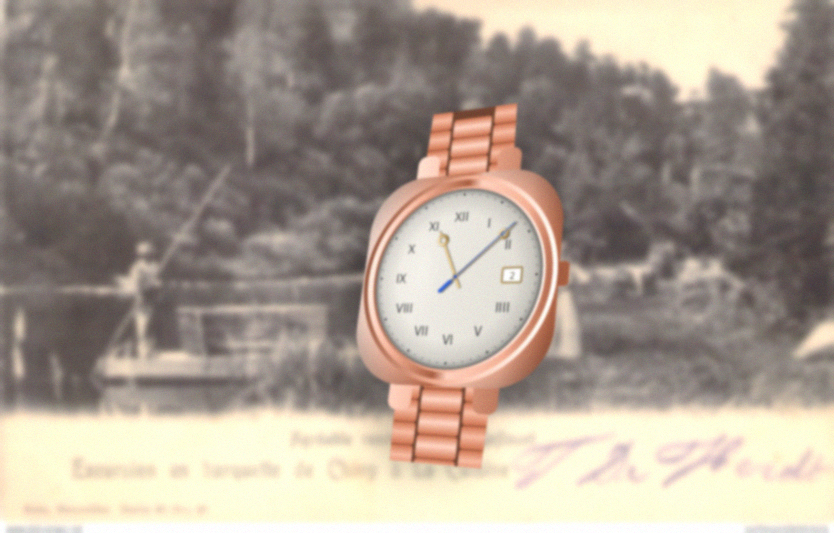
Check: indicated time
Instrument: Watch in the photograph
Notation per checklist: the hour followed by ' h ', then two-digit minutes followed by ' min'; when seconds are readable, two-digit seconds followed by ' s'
11 h 08 min 08 s
